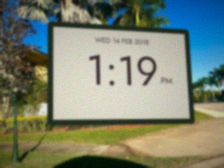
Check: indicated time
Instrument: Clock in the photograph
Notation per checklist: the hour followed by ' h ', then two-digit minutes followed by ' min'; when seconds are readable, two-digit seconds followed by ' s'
1 h 19 min
